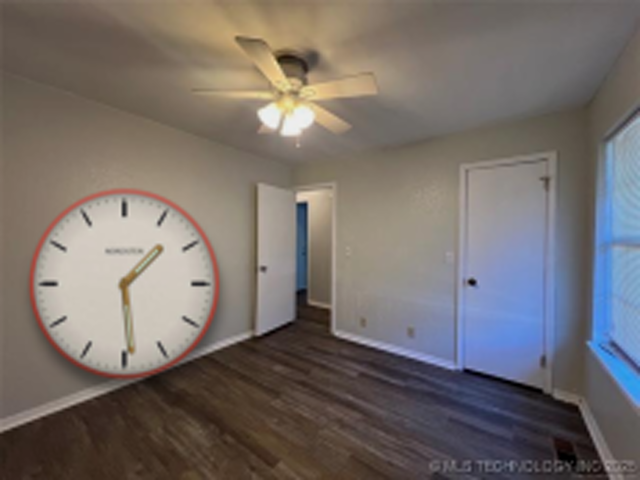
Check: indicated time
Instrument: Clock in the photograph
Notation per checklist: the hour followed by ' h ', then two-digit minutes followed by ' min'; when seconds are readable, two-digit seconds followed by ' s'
1 h 29 min
